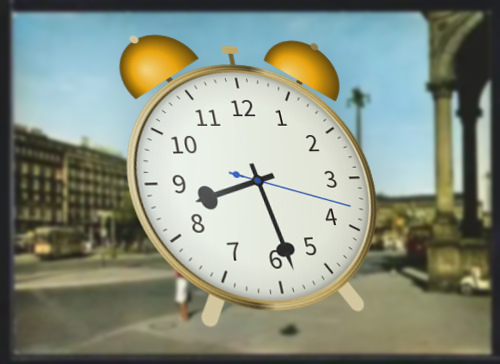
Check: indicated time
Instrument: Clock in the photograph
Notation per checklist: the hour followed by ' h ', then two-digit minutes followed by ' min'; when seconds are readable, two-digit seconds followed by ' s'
8 h 28 min 18 s
